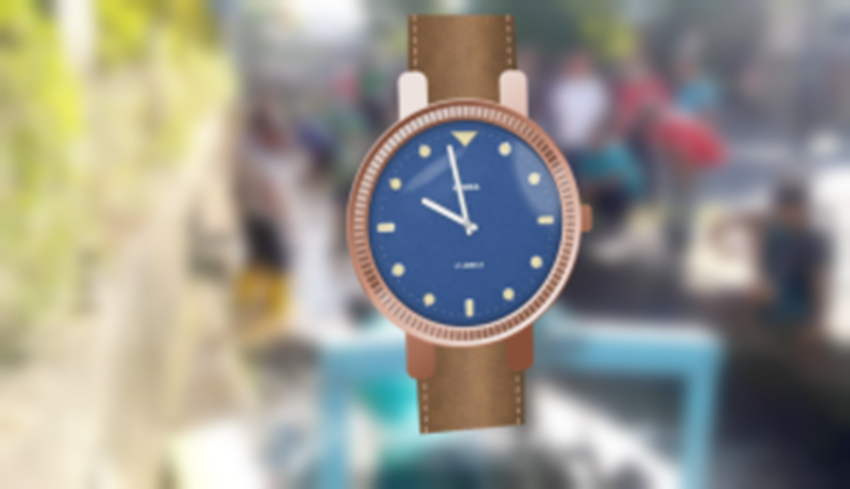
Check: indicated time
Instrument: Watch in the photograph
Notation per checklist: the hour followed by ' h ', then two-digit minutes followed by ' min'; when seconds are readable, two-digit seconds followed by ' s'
9 h 58 min
